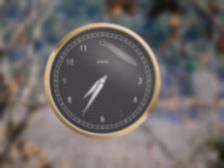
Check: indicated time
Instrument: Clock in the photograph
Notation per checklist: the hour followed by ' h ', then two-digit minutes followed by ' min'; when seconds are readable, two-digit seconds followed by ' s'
7 h 35 min
